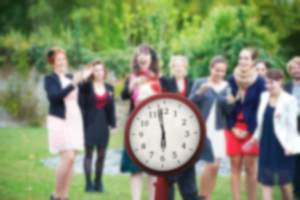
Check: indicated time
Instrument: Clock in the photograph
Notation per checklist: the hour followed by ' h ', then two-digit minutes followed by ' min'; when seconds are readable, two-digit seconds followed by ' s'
5 h 58 min
